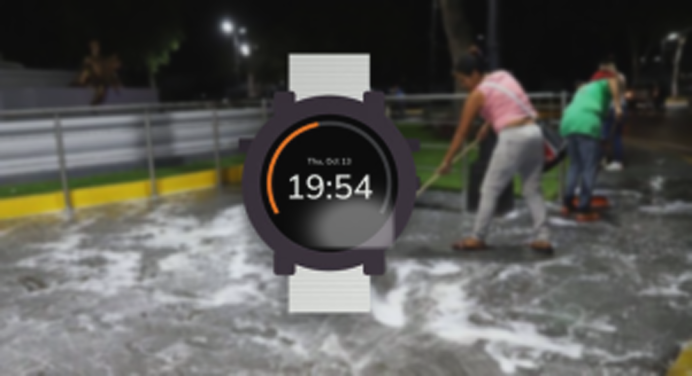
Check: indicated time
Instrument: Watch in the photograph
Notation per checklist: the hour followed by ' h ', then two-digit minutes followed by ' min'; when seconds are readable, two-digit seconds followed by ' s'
19 h 54 min
